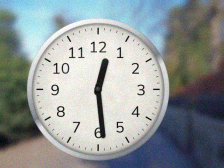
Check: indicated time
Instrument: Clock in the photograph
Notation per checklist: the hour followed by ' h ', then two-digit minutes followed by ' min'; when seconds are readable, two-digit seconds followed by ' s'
12 h 29 min
